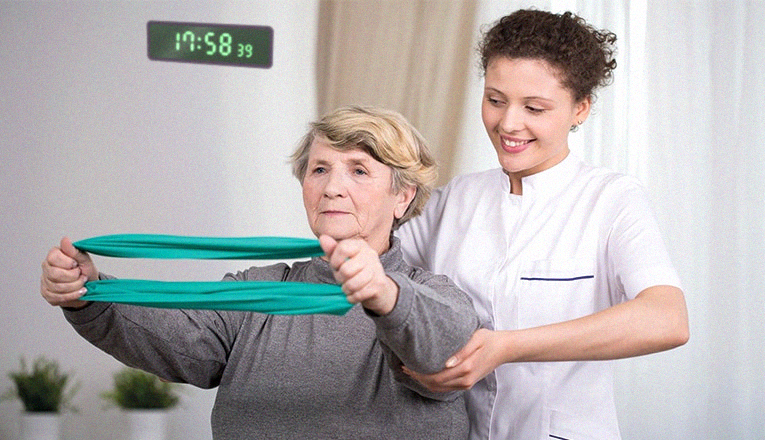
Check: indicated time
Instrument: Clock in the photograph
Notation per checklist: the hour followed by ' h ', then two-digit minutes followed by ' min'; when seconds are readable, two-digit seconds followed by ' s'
17 h 58 min 39 s
